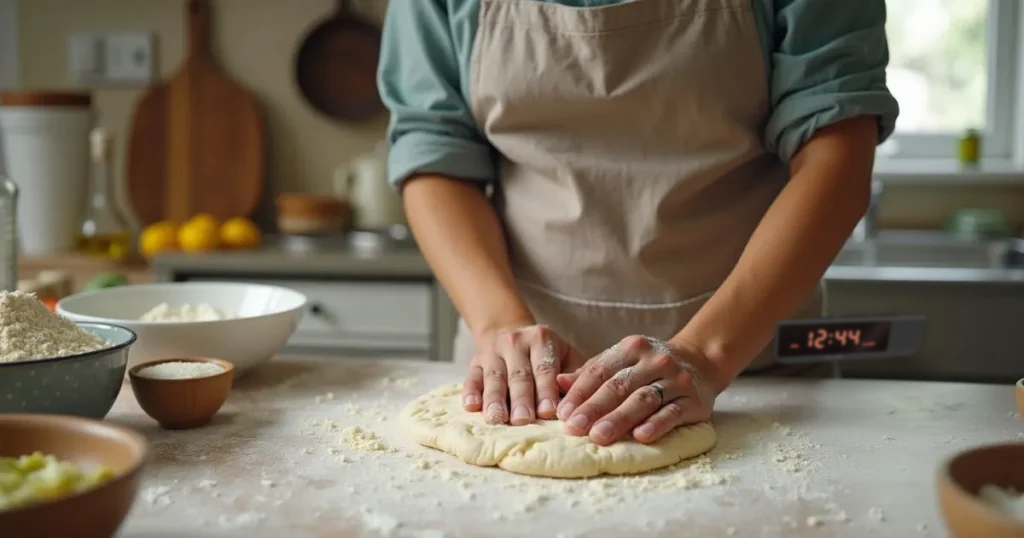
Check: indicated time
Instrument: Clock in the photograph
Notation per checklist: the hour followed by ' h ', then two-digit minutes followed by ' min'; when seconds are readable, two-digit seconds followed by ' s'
12 h 44 min
